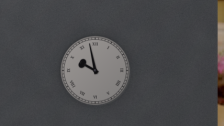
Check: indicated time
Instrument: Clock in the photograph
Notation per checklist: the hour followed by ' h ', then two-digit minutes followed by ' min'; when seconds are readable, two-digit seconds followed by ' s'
9 h 58 min
